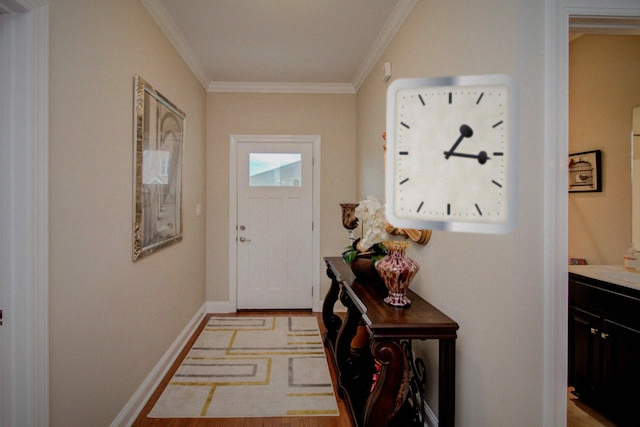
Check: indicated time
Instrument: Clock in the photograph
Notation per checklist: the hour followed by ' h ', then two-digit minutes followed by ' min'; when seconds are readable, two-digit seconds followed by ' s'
1 h 16 min
